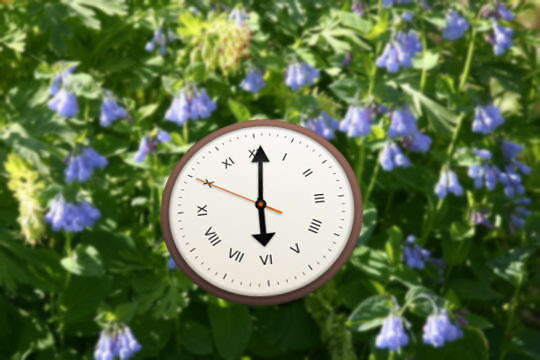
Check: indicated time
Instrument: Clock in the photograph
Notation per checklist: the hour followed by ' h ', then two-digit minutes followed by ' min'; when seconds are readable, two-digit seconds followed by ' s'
6 h 00 min 50 s
